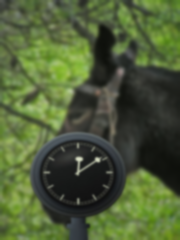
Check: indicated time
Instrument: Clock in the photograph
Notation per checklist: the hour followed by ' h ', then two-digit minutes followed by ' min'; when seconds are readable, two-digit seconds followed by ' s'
12 h 09 min
